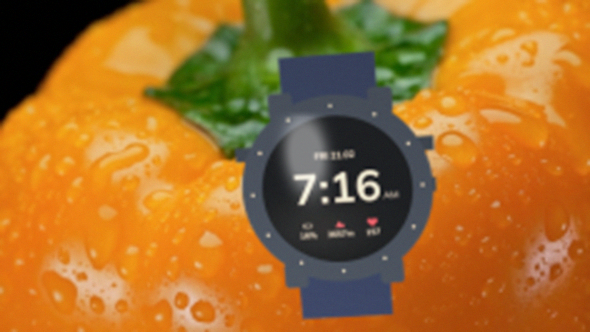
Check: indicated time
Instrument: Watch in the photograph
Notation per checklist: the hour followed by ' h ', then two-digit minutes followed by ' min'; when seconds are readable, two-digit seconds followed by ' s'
7 h 16 min
